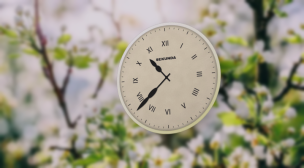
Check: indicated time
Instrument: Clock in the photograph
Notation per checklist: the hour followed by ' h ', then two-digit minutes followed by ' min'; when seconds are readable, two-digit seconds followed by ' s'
10 h 38 min
